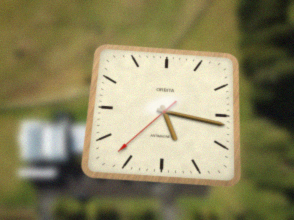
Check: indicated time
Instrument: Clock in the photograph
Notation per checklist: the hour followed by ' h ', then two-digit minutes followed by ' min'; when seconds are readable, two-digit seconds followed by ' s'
5 h 16 min 37 s
